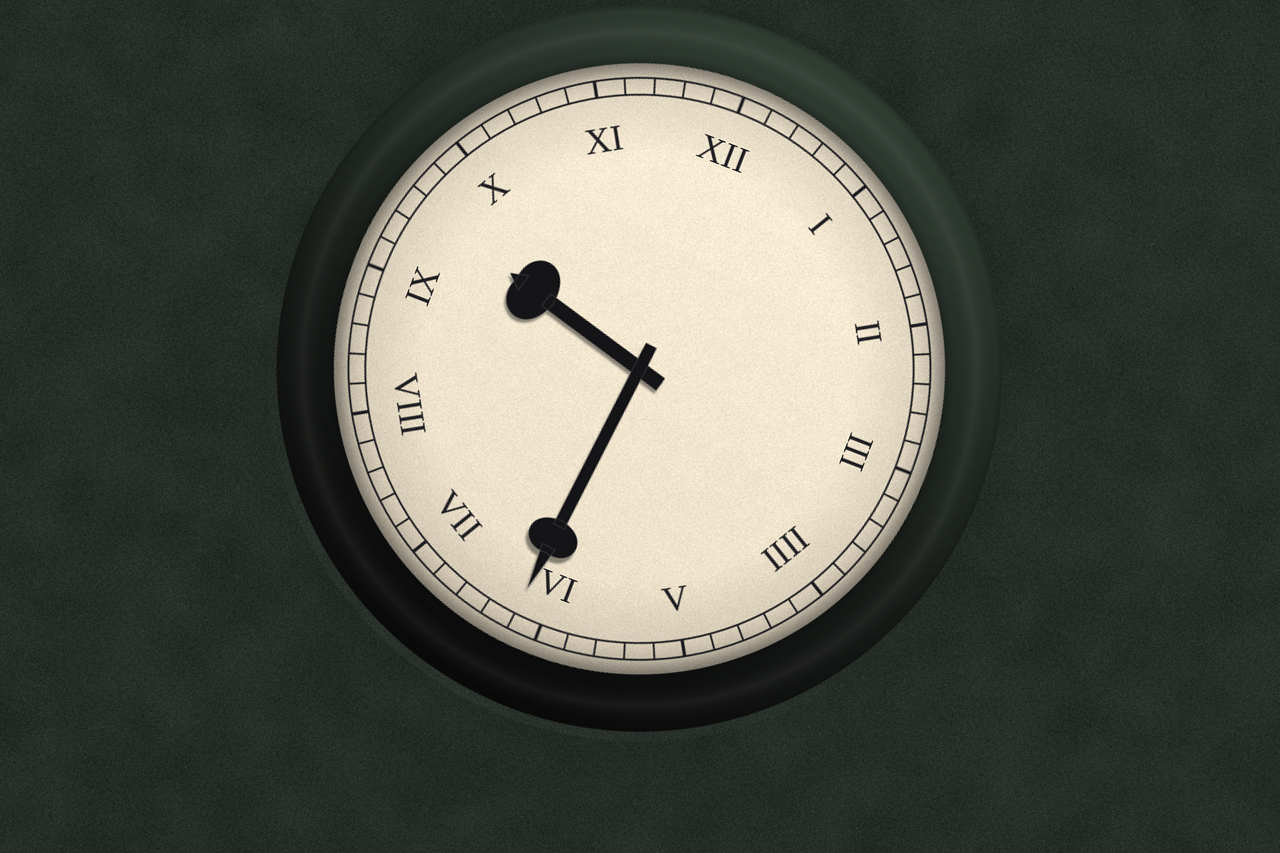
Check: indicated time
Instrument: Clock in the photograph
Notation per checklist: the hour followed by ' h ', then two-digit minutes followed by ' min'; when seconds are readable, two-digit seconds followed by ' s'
9 h 31 min
